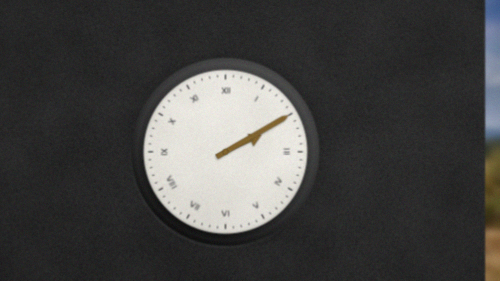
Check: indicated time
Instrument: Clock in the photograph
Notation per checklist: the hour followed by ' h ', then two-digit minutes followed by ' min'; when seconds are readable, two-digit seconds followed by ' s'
2 h 10 min
